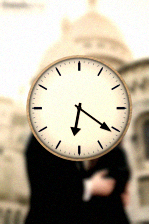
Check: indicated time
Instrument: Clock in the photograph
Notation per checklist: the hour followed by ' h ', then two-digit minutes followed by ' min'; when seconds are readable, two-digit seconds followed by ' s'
6 h 21 min
